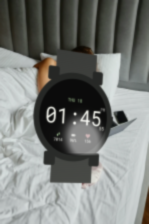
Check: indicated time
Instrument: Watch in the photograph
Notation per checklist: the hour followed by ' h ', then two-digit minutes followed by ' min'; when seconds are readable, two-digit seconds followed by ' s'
1 h 45 min
